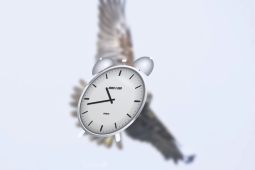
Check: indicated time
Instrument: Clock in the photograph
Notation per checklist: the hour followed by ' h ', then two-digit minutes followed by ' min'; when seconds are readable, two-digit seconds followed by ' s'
10 h 43 min
